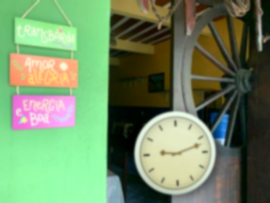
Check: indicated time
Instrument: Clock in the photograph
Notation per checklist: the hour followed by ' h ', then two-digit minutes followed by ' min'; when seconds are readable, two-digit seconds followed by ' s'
9 h 12 min
